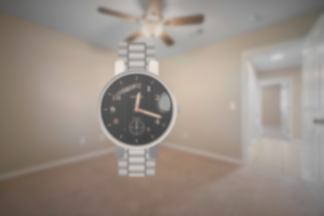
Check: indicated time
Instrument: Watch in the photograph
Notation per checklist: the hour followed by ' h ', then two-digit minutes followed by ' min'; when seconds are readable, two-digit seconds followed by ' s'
12 h 18 min
